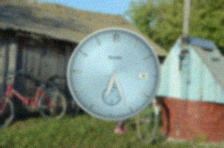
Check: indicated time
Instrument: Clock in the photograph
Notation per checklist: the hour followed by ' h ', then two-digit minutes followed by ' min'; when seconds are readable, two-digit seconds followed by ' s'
6 h 26 min
